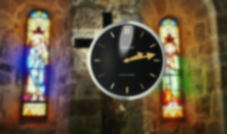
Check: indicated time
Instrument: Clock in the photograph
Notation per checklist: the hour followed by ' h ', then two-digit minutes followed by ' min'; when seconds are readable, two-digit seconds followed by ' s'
2 h 13 min
